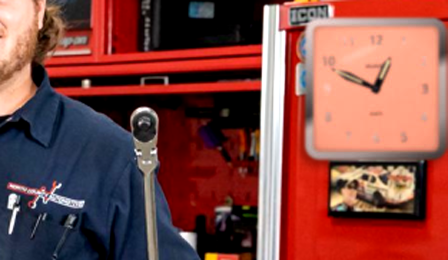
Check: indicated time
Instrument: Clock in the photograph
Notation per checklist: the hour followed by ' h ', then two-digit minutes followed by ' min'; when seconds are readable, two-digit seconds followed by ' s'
12 h 49 min
